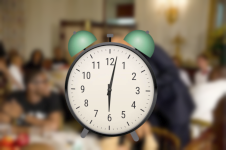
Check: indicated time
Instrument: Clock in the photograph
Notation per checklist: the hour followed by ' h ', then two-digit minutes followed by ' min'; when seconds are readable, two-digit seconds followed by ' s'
6 h 02 min
